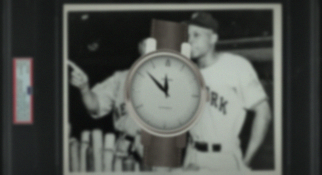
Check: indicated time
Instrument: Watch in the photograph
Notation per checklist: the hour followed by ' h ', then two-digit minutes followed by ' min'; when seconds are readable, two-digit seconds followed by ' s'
11 h 52 min
